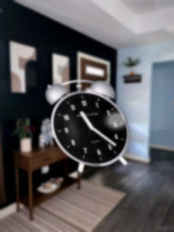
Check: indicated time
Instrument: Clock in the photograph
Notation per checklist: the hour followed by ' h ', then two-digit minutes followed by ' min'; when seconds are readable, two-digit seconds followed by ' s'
11 h 23 min
